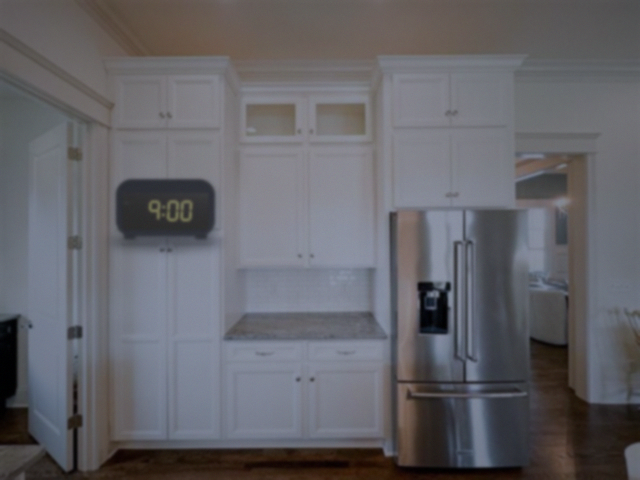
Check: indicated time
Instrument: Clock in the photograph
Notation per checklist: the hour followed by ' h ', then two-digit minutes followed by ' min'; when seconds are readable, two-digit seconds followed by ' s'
9 h 00 min
